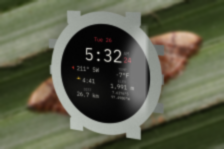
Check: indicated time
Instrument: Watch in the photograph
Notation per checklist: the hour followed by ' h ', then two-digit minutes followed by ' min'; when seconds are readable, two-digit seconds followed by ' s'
5 h 32 min
